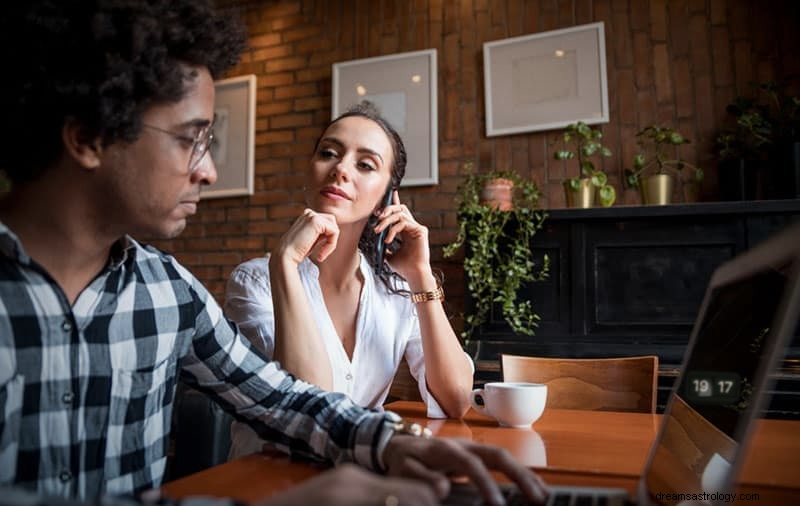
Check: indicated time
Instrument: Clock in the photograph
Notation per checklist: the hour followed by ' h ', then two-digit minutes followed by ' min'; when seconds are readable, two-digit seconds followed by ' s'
19 h 17 min
